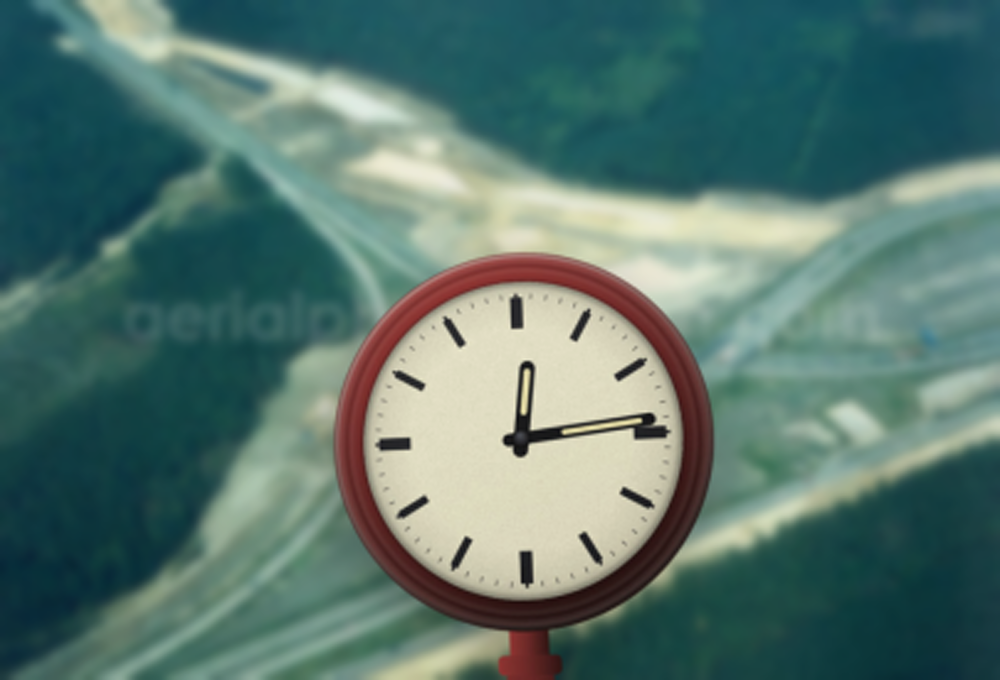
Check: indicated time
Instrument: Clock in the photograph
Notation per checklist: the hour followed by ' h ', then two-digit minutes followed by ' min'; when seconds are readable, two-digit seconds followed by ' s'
12 h 14 min
